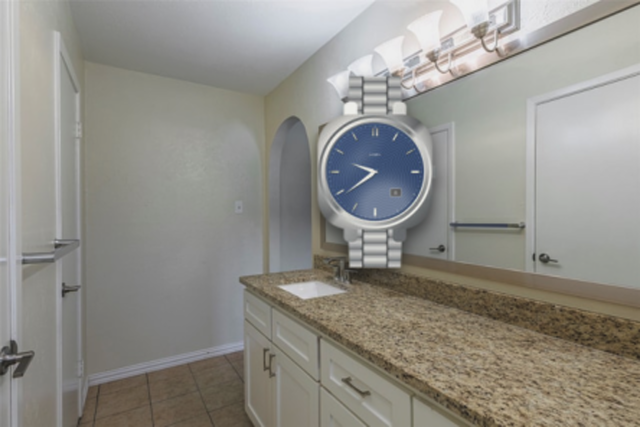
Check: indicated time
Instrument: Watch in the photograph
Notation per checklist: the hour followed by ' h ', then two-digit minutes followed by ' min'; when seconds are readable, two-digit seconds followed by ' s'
9 h 39 min
